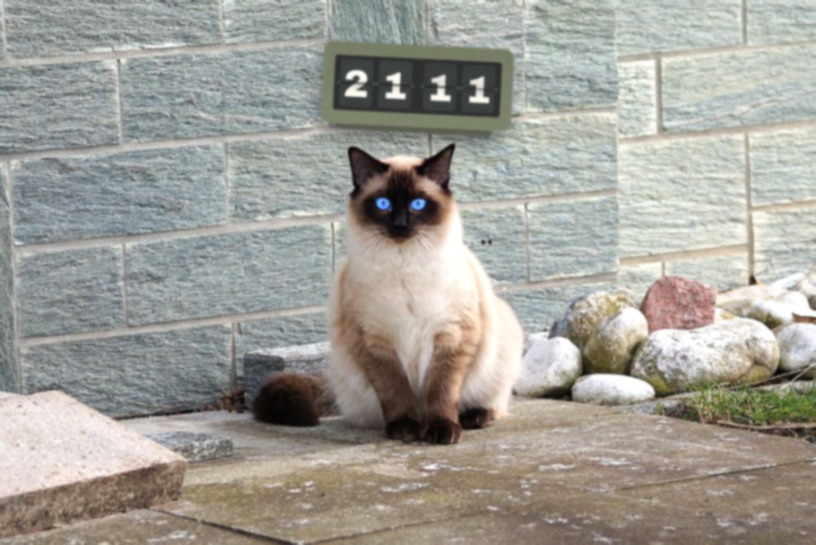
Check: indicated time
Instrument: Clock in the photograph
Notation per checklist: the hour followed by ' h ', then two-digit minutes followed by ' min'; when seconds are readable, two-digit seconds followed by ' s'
21 h 11 min
